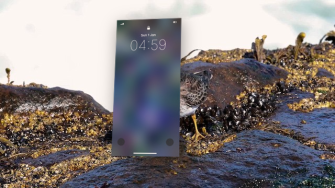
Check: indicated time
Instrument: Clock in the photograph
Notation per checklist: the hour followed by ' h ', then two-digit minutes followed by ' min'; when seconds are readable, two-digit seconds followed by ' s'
4 h 59 min
